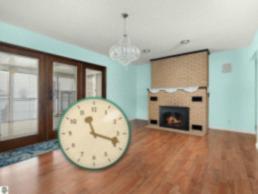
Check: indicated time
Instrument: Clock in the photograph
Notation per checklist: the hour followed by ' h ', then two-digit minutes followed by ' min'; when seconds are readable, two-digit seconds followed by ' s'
11 h 18 min
